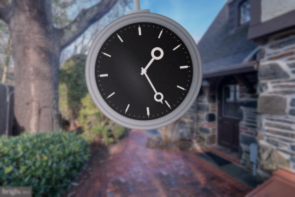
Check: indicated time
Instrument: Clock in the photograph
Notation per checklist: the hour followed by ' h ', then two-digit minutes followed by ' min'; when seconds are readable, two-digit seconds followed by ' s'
1 h 26 min
